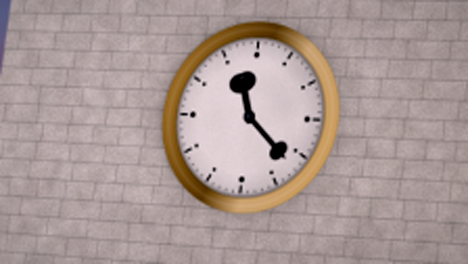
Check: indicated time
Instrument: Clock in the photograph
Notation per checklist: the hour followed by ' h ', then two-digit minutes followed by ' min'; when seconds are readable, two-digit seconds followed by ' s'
11 h 22 min
